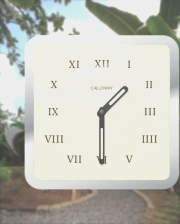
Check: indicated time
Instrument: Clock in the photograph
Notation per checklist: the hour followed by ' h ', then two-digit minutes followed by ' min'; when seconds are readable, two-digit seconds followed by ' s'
1 h 30 min
